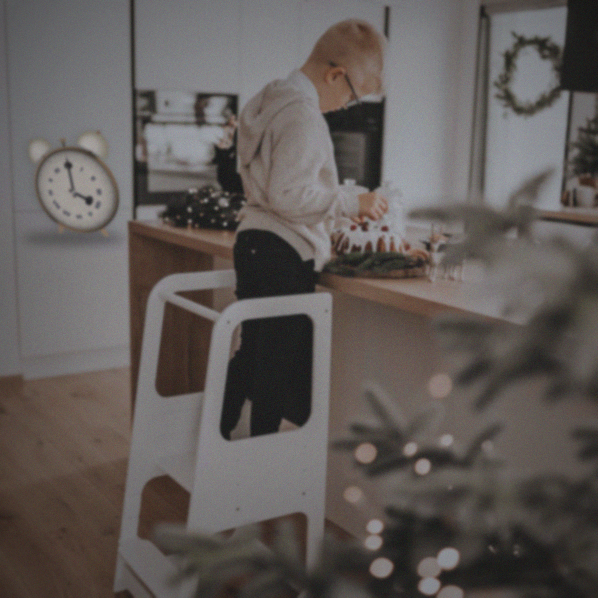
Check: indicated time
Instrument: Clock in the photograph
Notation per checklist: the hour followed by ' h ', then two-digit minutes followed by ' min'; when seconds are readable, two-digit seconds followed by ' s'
4 h 00 min
